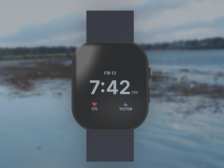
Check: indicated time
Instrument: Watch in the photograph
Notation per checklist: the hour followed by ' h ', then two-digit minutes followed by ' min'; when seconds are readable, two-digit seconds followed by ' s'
7 h 42 min
